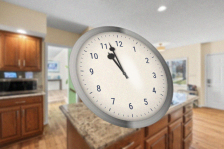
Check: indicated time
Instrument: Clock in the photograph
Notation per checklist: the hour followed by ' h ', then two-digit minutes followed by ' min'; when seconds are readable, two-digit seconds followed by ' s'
10 h 57 min
